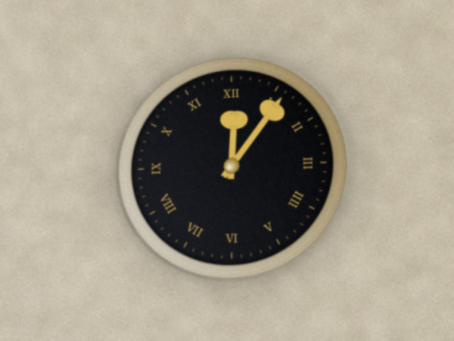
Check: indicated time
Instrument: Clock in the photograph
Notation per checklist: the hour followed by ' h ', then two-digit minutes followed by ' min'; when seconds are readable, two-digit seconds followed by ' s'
12 h 06 min
